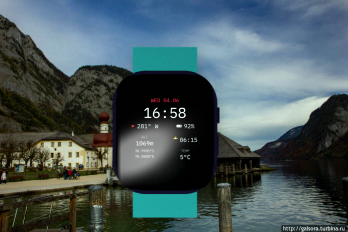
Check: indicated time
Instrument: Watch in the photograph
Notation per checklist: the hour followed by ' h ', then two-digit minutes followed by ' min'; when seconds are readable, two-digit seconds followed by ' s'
16 h 58 min
